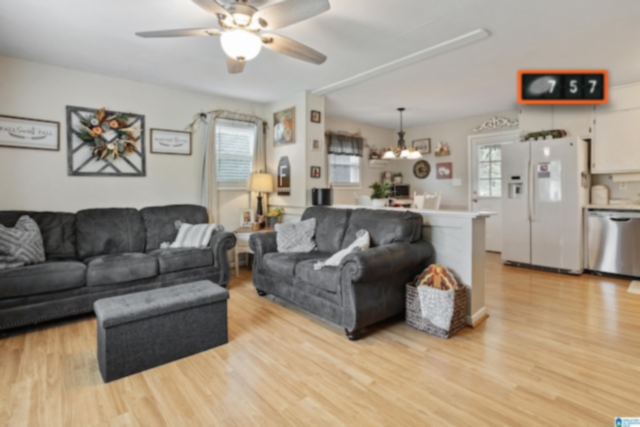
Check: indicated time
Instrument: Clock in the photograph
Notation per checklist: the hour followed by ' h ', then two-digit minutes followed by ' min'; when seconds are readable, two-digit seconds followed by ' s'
7 h 57 min
